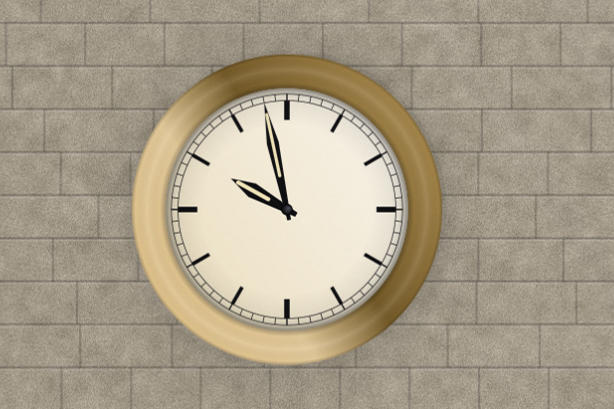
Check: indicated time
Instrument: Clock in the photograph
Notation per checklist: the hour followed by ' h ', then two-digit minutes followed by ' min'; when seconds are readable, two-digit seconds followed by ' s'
9 h 58 min
